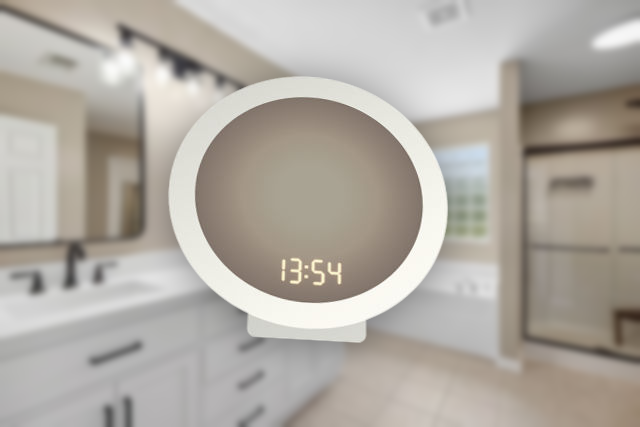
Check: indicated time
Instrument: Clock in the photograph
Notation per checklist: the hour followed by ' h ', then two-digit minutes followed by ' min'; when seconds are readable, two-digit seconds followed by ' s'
13 h 54 min
